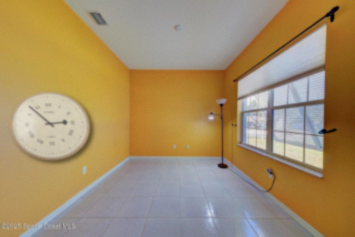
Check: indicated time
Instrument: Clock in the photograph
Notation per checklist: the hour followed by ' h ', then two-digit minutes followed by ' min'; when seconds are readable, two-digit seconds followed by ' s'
2 h 53 min
